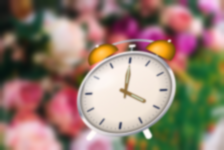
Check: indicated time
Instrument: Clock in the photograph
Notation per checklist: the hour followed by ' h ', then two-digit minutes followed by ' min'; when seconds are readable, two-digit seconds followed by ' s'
4 h 00 min
